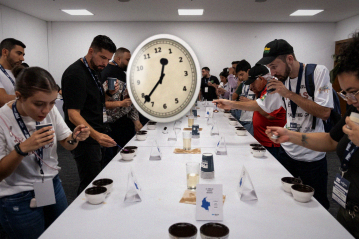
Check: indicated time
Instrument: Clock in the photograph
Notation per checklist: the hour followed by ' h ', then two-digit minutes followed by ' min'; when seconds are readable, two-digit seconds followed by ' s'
12 h 38 min
